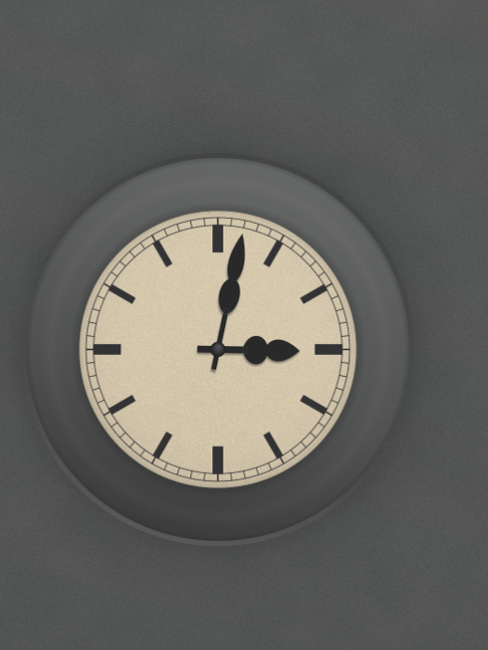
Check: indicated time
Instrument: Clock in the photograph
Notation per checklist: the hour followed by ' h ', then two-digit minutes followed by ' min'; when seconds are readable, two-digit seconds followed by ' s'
3 h 02 min
